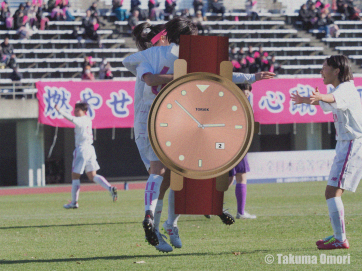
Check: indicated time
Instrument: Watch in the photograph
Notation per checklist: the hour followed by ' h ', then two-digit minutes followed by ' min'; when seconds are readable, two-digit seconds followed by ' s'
2 h 52 min
